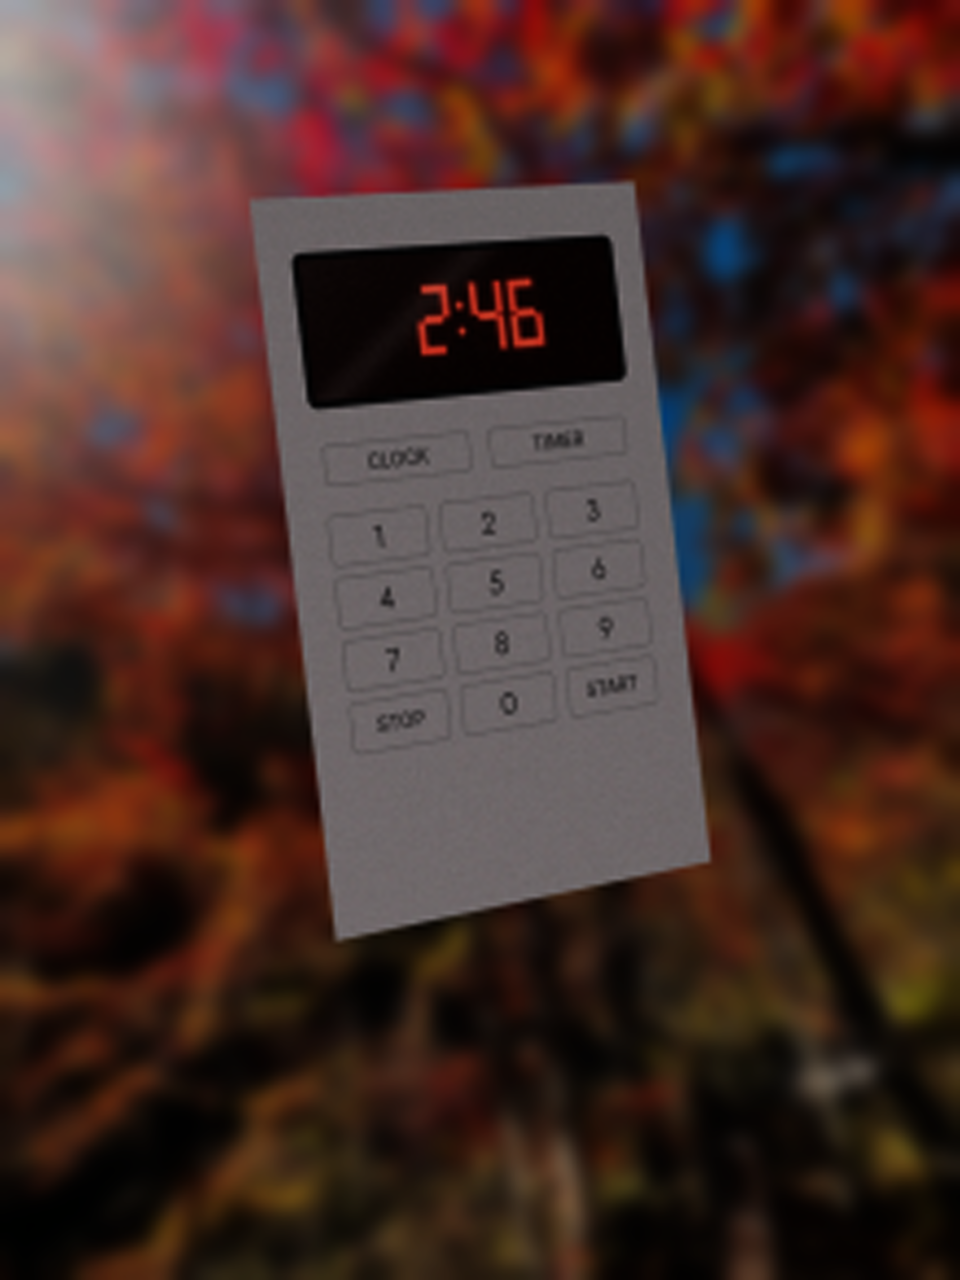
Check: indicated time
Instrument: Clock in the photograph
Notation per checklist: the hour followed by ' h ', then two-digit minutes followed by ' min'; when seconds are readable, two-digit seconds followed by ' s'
2 h 46 min
